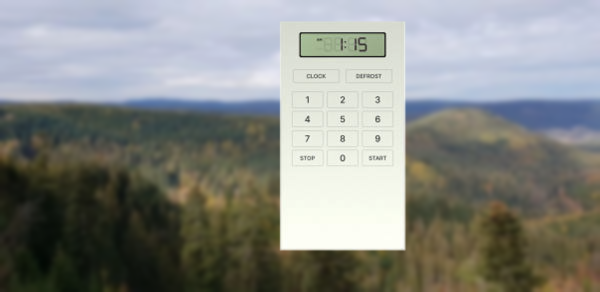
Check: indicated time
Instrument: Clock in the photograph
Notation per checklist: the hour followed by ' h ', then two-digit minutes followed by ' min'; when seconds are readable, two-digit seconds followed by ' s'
1 h 15 min
